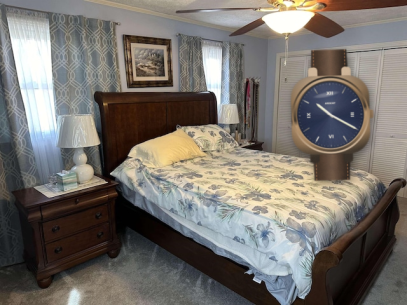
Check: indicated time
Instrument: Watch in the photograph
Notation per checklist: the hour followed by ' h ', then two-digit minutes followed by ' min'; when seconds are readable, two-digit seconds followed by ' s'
10 h 20 min
